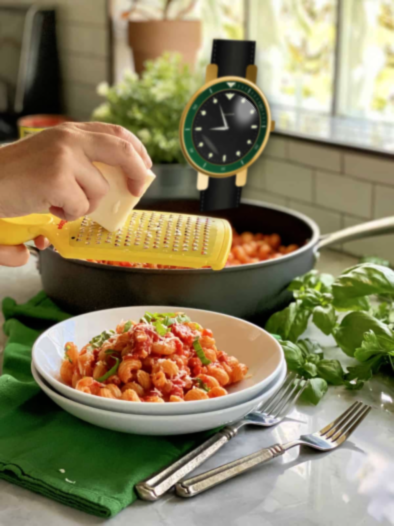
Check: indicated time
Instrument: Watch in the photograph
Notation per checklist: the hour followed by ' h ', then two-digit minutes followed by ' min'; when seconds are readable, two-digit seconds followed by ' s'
8 h 56 min
